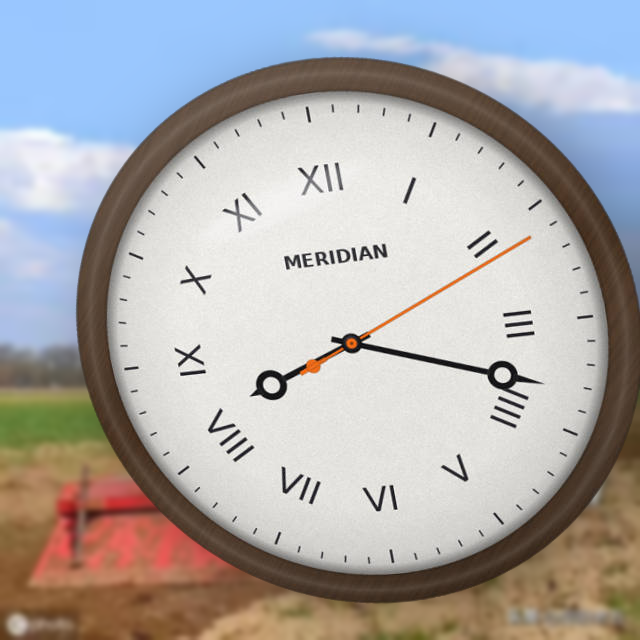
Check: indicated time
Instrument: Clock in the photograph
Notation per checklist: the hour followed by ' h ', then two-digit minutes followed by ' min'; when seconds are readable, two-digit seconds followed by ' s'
8 h 18 min 11 s
